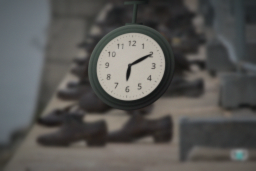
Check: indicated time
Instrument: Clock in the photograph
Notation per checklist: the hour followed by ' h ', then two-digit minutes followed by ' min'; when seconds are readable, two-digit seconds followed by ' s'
6 h 10 min
